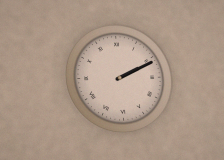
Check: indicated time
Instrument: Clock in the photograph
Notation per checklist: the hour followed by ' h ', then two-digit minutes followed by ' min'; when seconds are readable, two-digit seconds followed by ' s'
2 h 11 min
